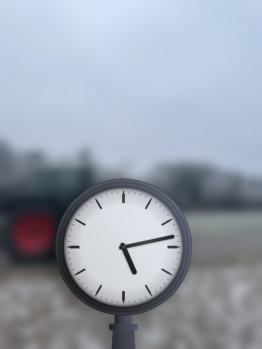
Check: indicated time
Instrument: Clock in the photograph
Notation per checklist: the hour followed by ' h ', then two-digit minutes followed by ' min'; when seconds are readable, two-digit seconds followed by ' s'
5 h 13 min
